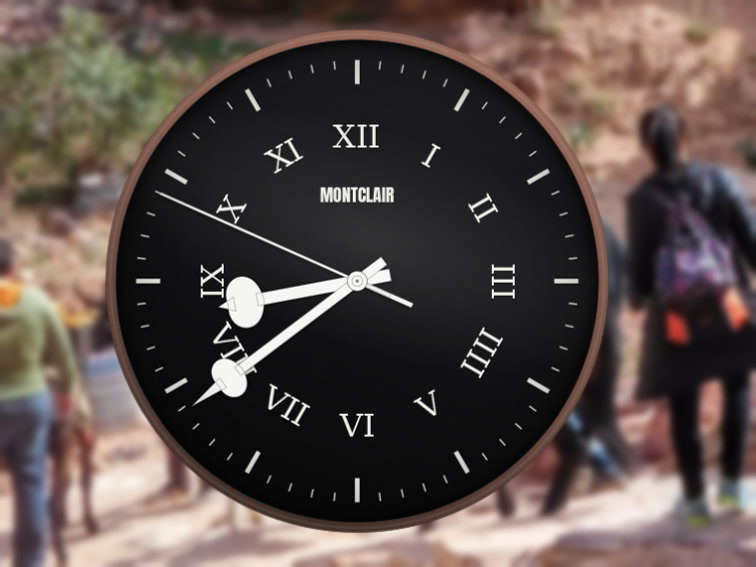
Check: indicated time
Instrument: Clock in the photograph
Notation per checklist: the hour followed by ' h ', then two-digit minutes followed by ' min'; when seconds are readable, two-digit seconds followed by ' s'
8 h 38 min 49 s
